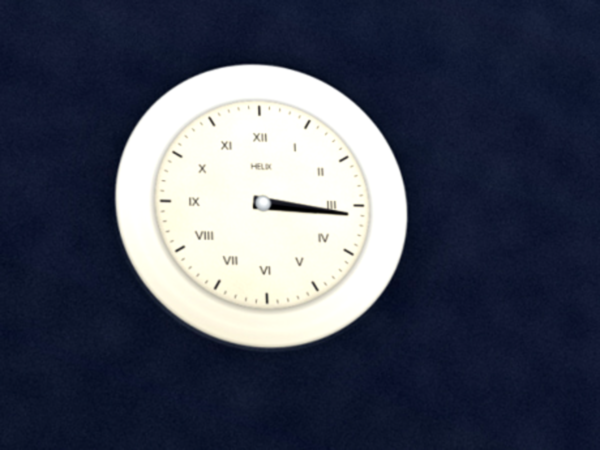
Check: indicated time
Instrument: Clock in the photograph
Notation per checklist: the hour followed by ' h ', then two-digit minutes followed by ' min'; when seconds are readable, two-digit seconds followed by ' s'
3 h 16 min
